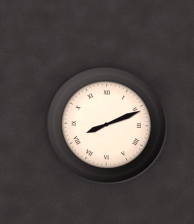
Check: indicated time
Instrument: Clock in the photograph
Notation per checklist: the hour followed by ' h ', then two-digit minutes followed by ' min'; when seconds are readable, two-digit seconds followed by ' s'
8 h 11 min
